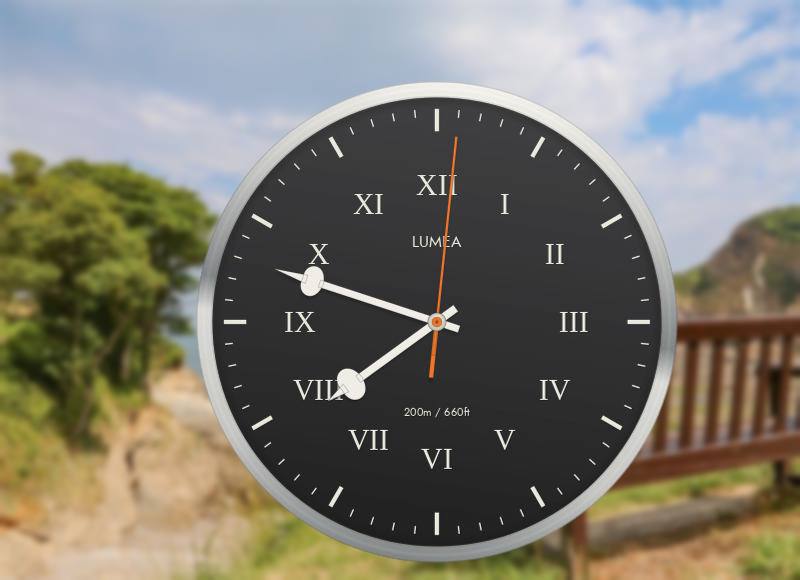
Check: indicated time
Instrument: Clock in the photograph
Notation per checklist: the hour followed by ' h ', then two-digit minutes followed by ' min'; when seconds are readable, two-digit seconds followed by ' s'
7 h 48 min 01 s
